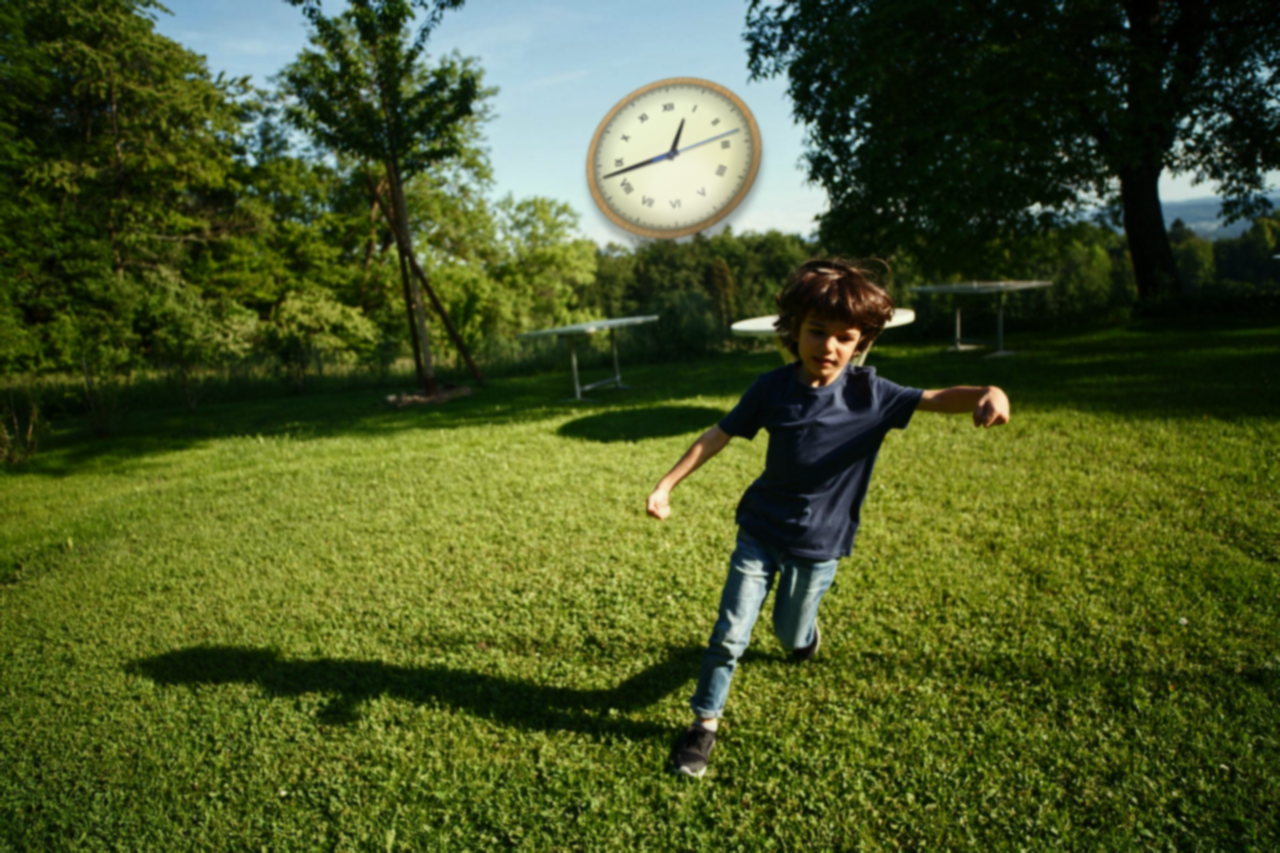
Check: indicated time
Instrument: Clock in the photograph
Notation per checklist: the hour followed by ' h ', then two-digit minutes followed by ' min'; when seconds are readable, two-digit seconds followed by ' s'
12 h 43 min 13 s
